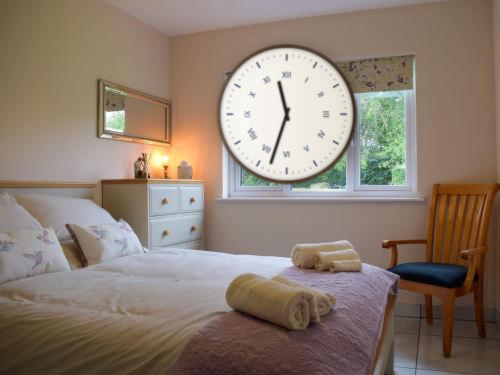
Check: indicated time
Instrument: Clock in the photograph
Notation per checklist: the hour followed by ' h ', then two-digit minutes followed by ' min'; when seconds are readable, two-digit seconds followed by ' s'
11 h 33 min
